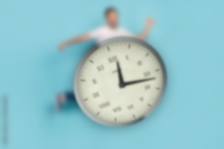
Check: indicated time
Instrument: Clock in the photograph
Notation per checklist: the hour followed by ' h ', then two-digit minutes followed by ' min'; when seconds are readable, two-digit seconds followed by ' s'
12 h 17 min
